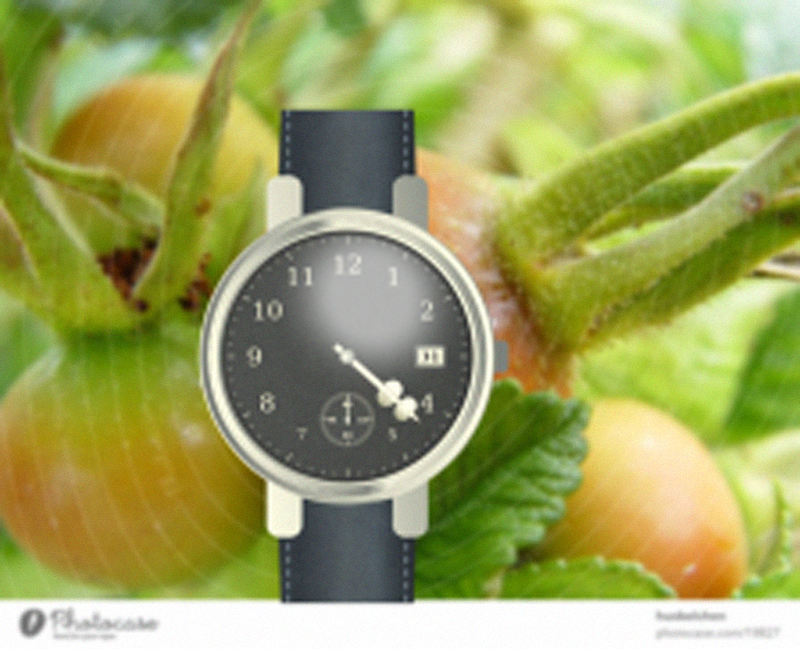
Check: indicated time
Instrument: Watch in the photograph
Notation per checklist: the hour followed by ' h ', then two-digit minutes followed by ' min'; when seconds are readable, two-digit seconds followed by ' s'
4 h 22 min
